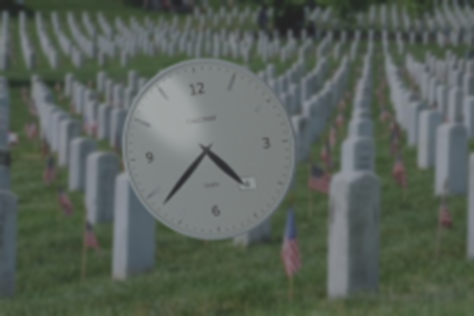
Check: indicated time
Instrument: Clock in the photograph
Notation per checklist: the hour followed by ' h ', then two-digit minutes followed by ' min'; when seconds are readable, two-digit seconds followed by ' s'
4 h 38 min
